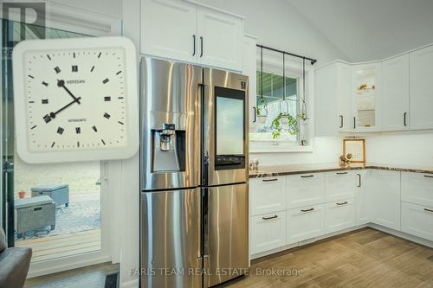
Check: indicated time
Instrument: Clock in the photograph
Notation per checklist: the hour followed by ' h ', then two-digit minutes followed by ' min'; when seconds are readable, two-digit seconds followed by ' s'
10 h 40 min
